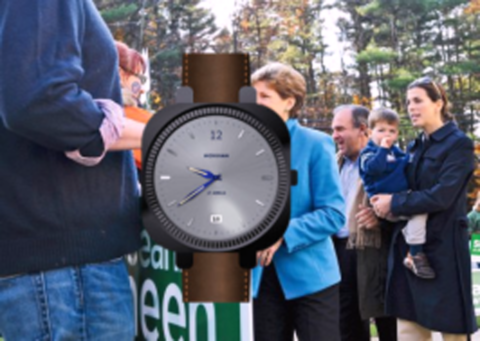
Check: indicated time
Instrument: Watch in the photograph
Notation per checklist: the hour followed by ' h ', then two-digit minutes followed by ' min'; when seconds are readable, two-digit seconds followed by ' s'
9 h 39 min
